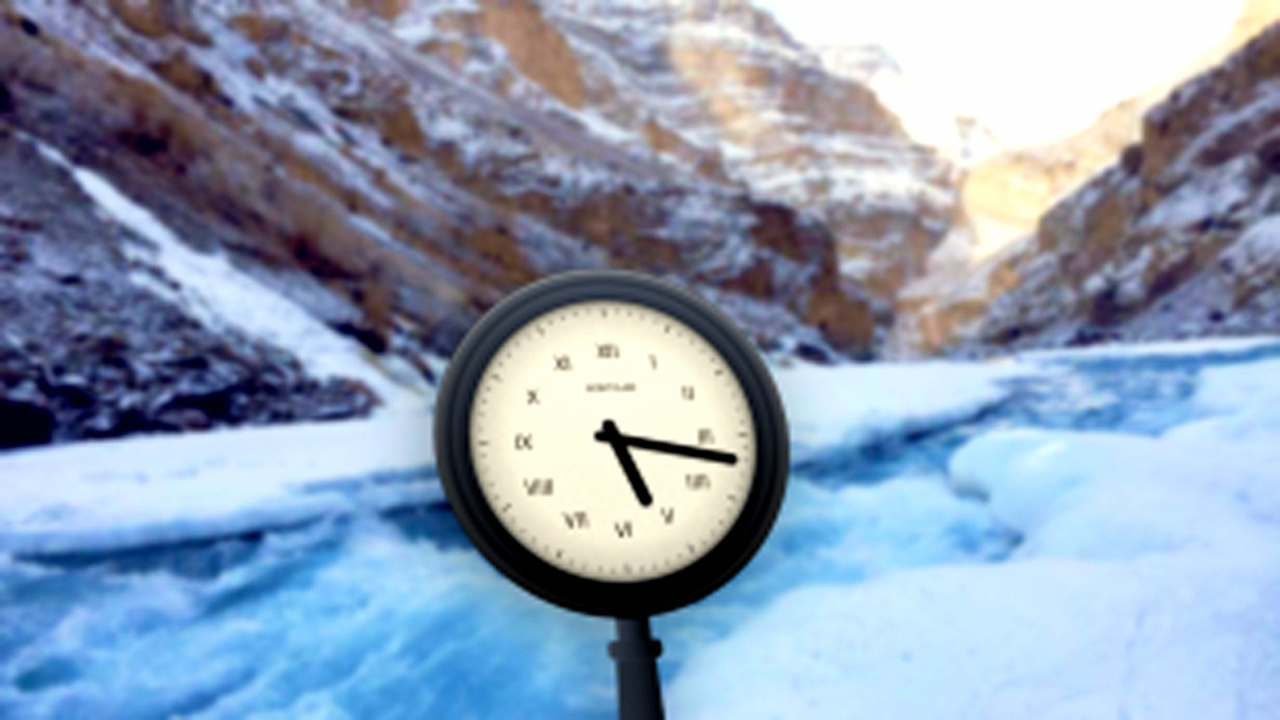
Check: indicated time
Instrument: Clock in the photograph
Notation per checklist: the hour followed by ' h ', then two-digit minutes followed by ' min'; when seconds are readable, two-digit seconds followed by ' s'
5 h 17 min
